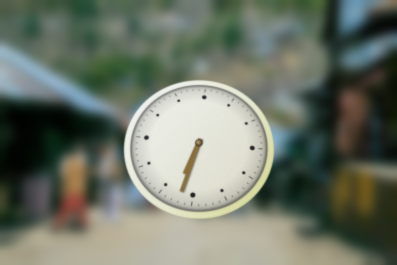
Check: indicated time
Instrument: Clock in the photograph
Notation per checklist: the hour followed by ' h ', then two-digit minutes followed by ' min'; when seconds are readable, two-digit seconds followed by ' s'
6 h 32 min
